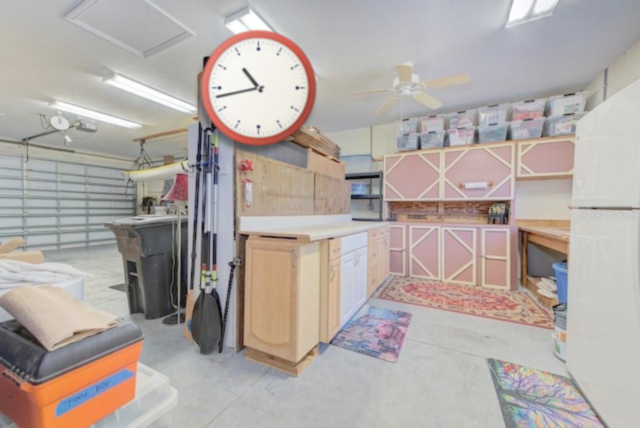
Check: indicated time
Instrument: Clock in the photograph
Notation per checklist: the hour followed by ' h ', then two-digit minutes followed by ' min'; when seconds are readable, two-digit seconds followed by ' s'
10 h 43 min
